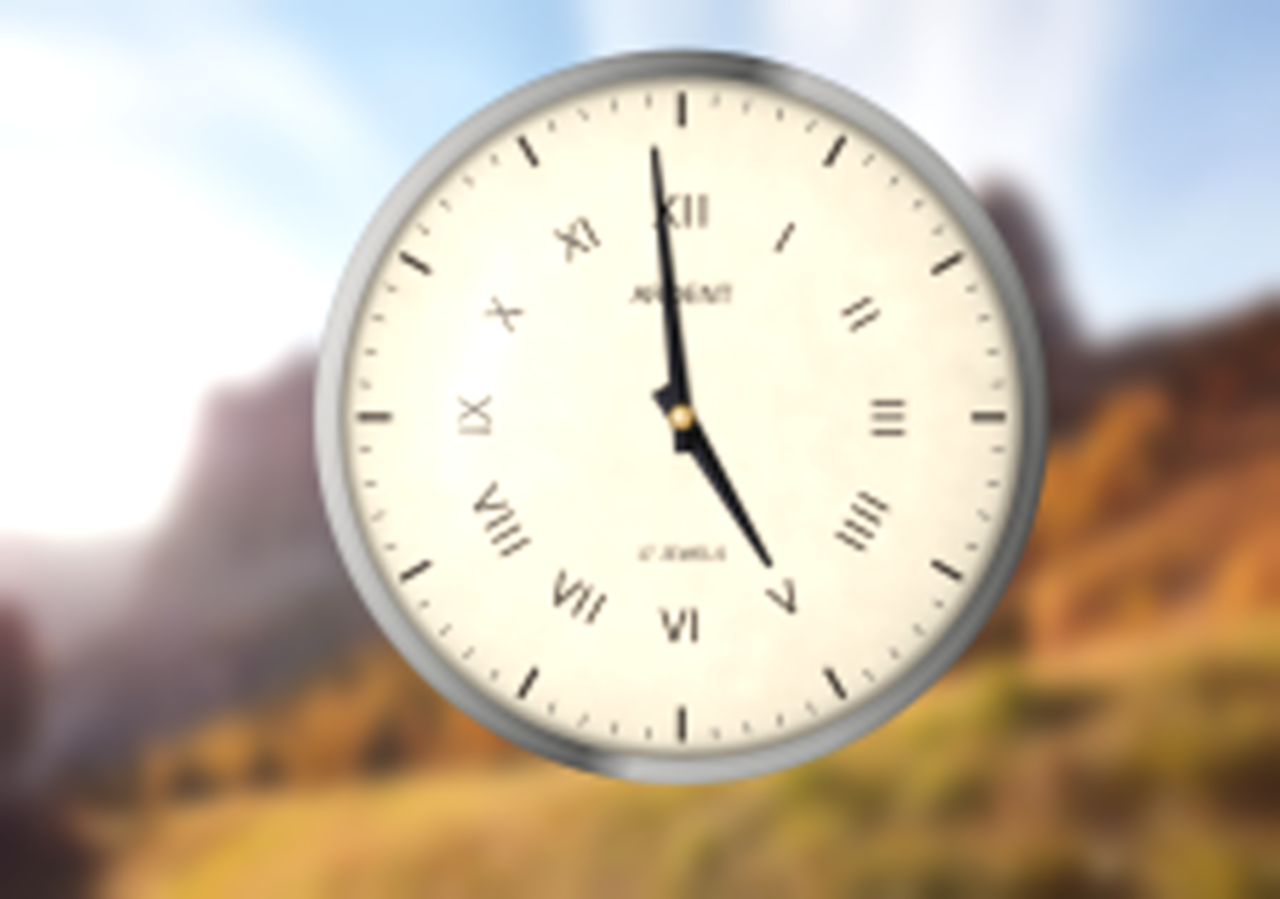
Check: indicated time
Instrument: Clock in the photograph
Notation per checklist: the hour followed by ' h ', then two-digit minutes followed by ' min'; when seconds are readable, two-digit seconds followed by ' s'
4 h 59 min
